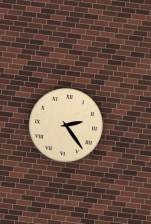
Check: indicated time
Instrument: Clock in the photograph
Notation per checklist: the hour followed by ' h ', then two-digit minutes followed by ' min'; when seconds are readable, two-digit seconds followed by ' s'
2 h 23 min
